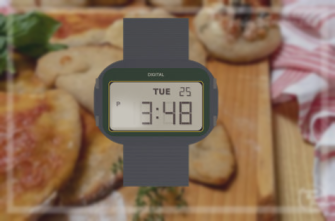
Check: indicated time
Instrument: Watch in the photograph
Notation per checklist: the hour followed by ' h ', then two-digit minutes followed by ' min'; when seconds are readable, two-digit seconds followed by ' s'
3 h 48 min
